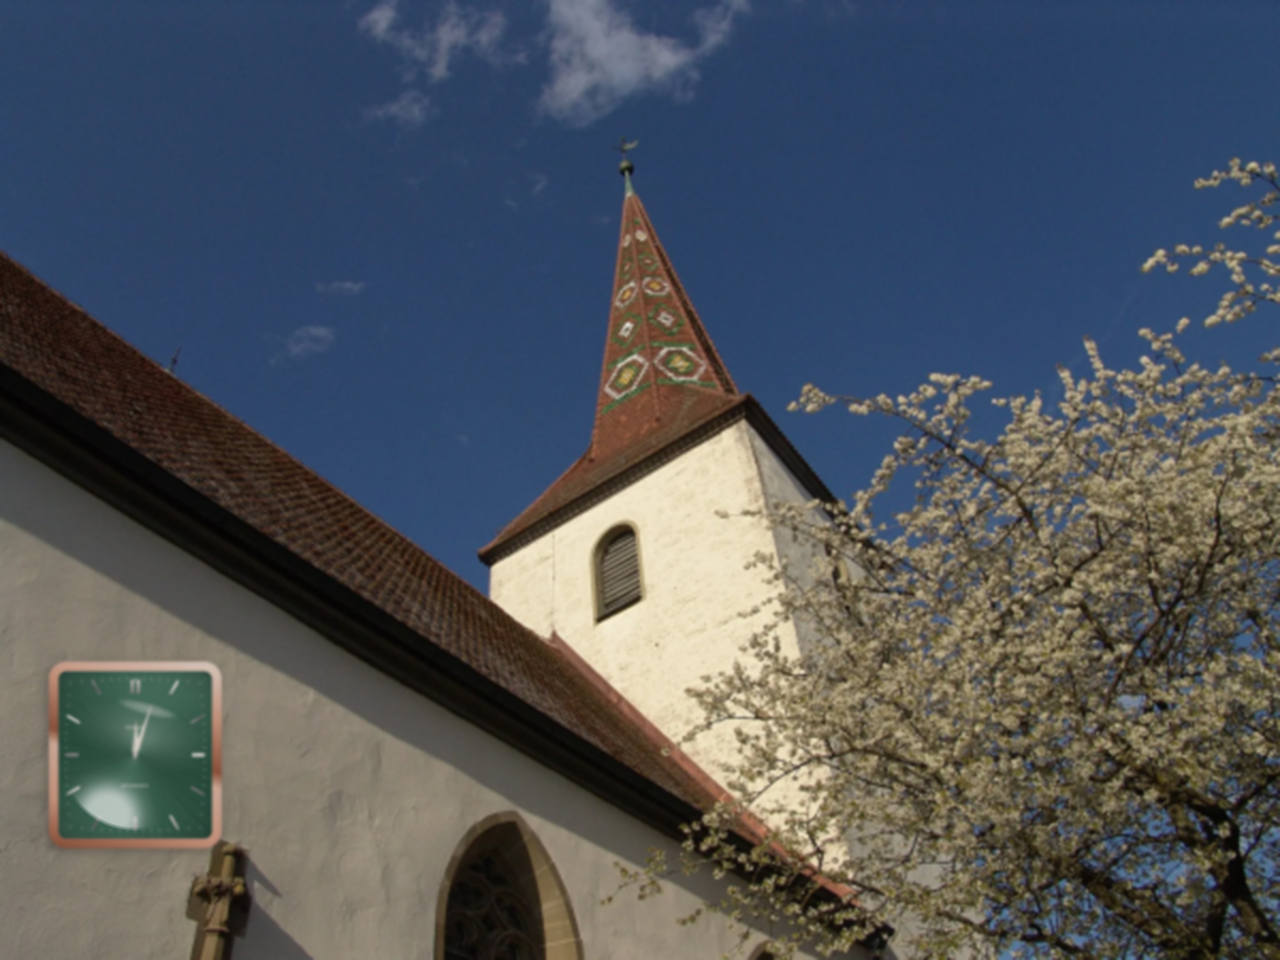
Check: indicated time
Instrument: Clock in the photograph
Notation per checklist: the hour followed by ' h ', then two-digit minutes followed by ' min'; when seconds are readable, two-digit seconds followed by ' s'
12 h 03 min
